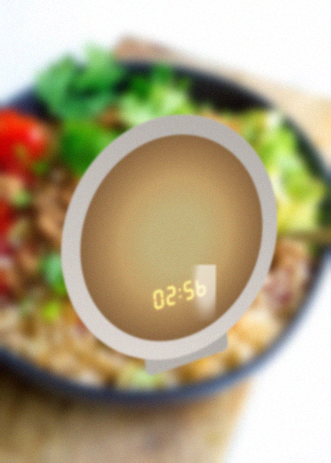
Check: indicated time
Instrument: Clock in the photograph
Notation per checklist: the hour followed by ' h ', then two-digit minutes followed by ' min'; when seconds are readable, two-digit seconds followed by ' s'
2 h 56 min
